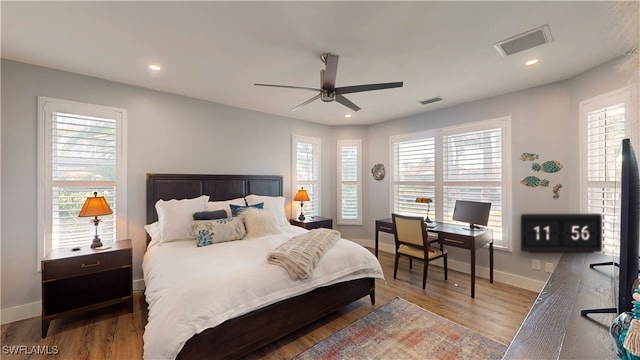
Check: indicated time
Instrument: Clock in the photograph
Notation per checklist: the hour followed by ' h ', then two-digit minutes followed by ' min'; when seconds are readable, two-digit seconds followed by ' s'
11 h 56 min
